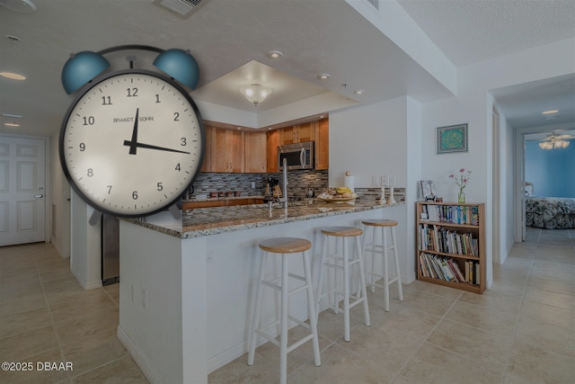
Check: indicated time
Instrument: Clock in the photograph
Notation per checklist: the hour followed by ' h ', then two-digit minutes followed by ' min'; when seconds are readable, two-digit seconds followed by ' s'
12 h 17 min
